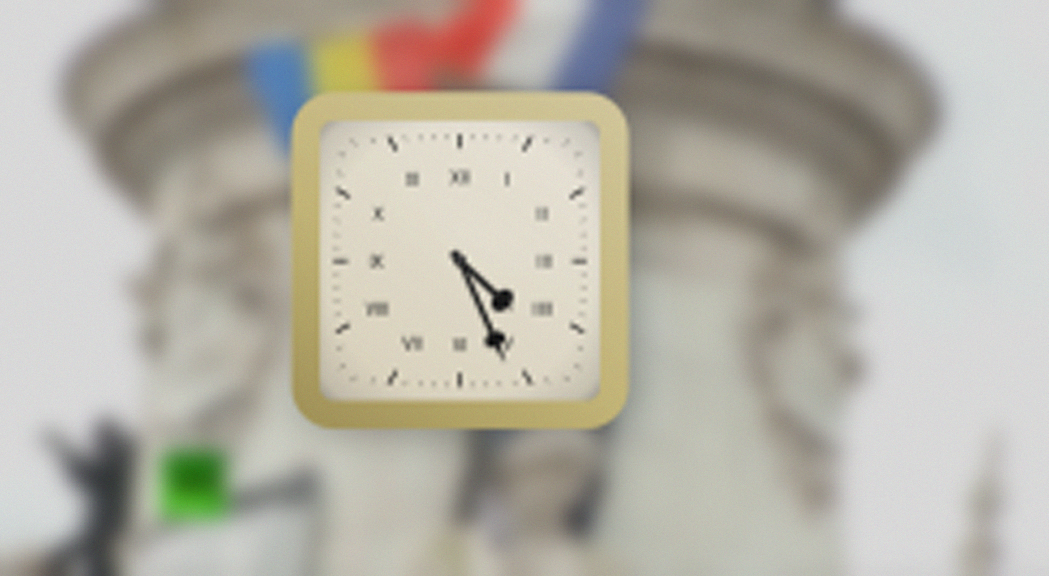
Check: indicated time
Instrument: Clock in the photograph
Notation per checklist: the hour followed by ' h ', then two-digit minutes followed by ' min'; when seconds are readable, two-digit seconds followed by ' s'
4 h 26 min
